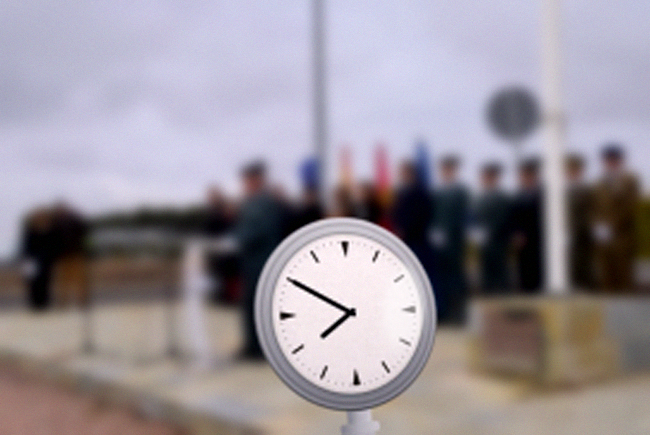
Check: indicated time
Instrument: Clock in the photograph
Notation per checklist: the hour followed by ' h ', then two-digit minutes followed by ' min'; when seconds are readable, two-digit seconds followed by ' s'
7 h 50 min
